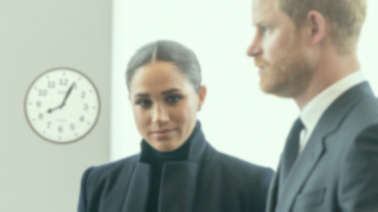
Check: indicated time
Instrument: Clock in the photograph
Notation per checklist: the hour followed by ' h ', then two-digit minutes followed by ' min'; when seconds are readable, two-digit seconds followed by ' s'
8 h 04 min
